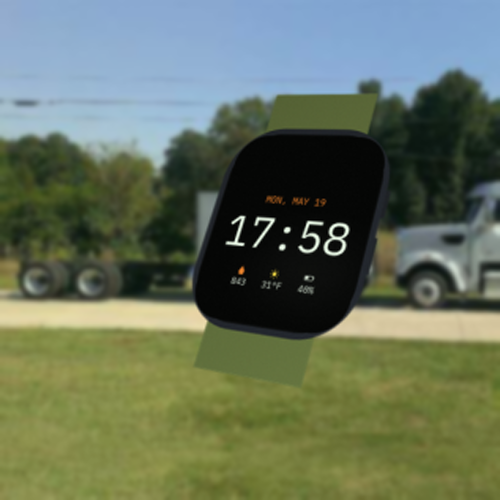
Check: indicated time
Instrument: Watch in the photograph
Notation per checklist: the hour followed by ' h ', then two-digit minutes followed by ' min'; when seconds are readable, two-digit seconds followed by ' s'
17 h 58 min
